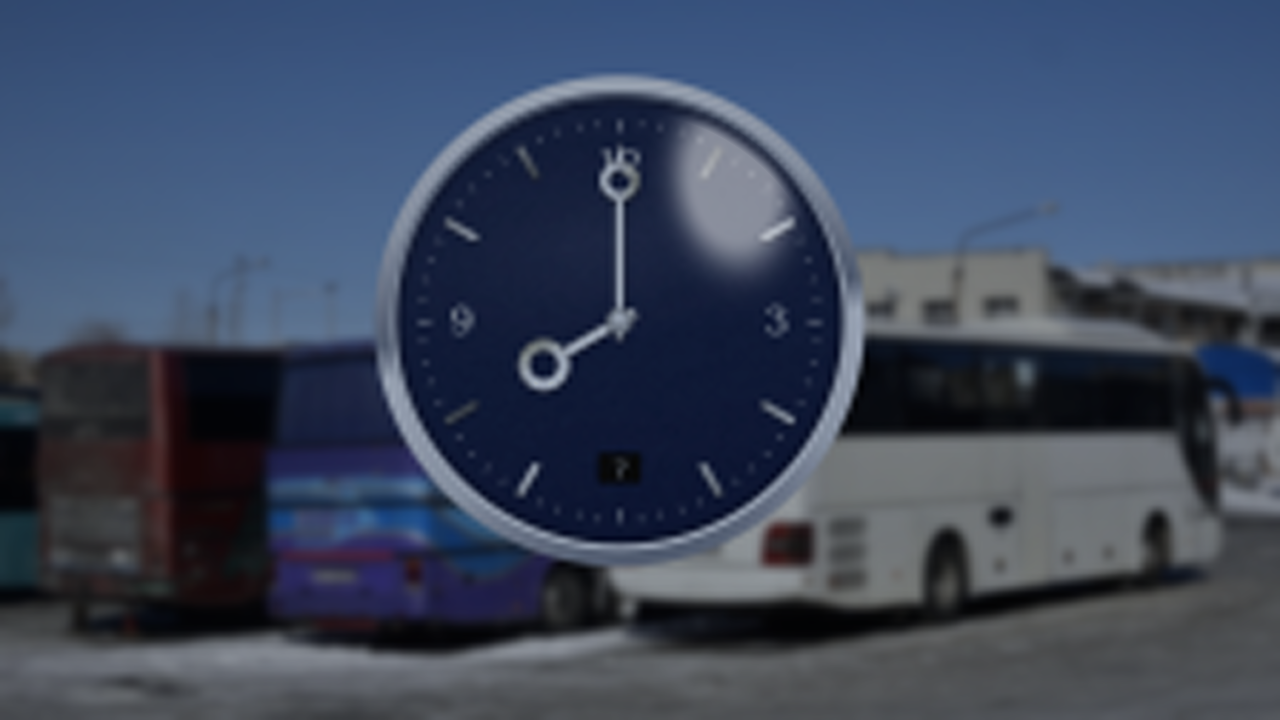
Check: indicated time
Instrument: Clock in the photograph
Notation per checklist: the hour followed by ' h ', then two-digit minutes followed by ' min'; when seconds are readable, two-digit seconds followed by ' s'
8 h 00 min
